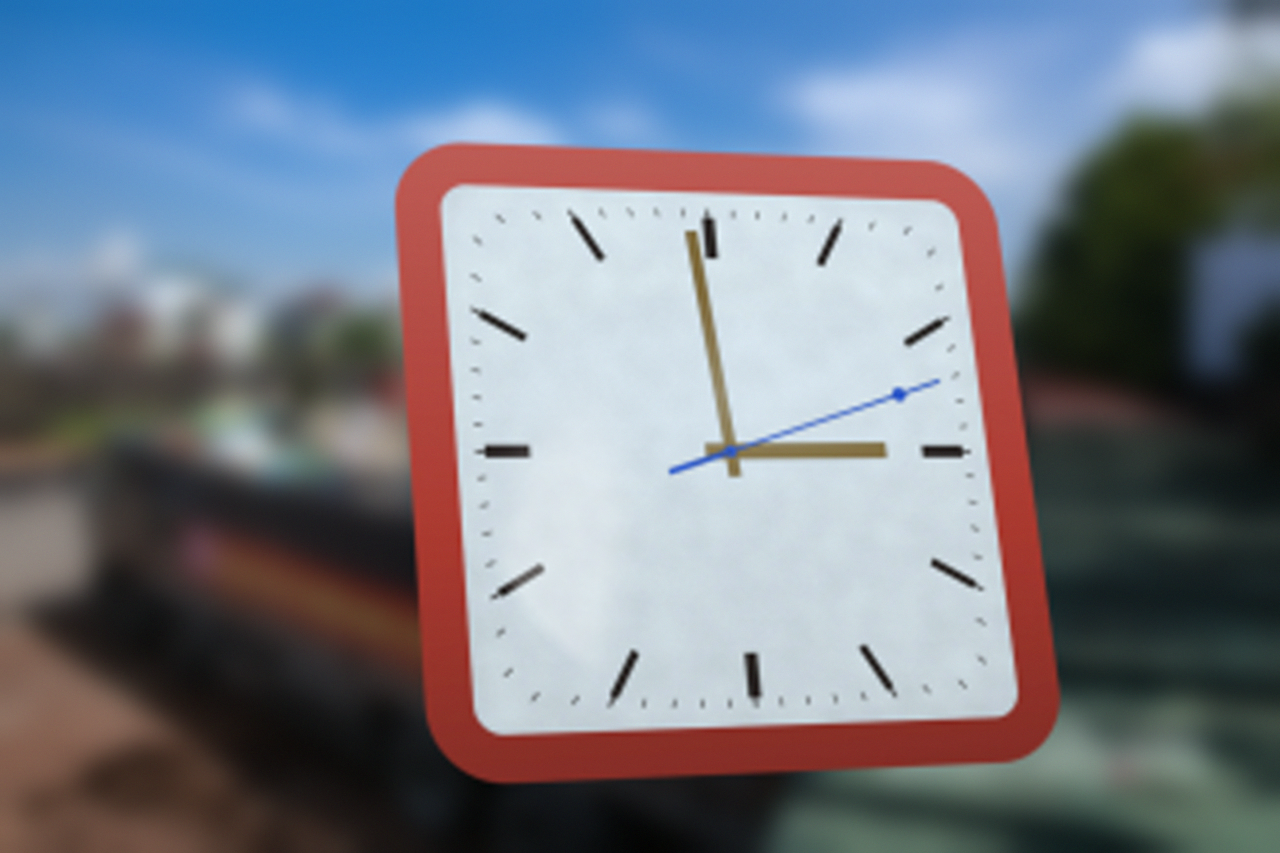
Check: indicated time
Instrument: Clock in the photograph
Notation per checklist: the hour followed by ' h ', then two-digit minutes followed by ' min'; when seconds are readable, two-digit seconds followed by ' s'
2 h 59 min 12 s
